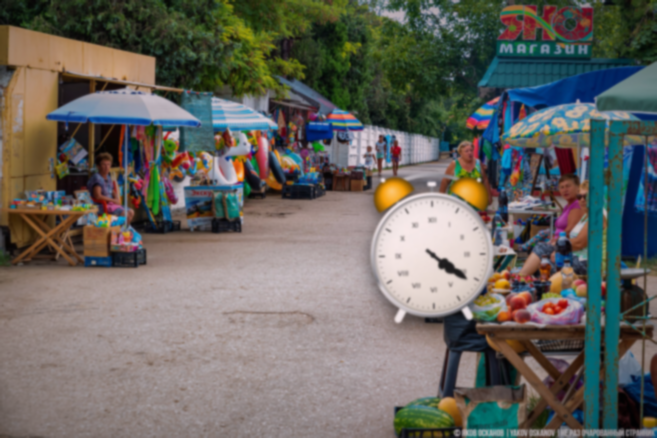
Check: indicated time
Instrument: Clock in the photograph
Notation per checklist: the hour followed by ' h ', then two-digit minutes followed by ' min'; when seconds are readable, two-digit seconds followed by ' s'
4 h 21 min
